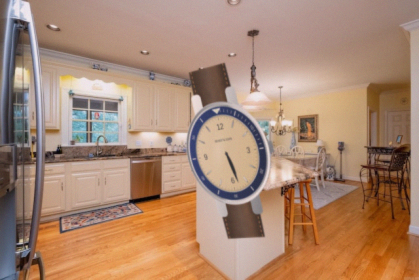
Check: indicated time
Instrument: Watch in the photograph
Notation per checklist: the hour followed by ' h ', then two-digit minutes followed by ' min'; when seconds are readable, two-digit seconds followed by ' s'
5 h 28 min
